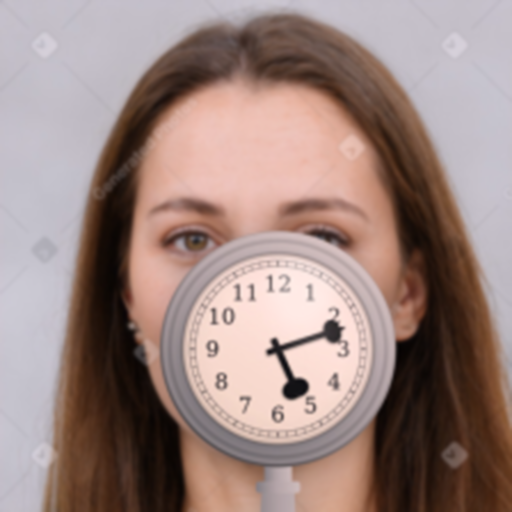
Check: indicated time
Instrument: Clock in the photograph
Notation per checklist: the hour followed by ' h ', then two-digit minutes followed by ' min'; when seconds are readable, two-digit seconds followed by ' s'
5 h 12 min
